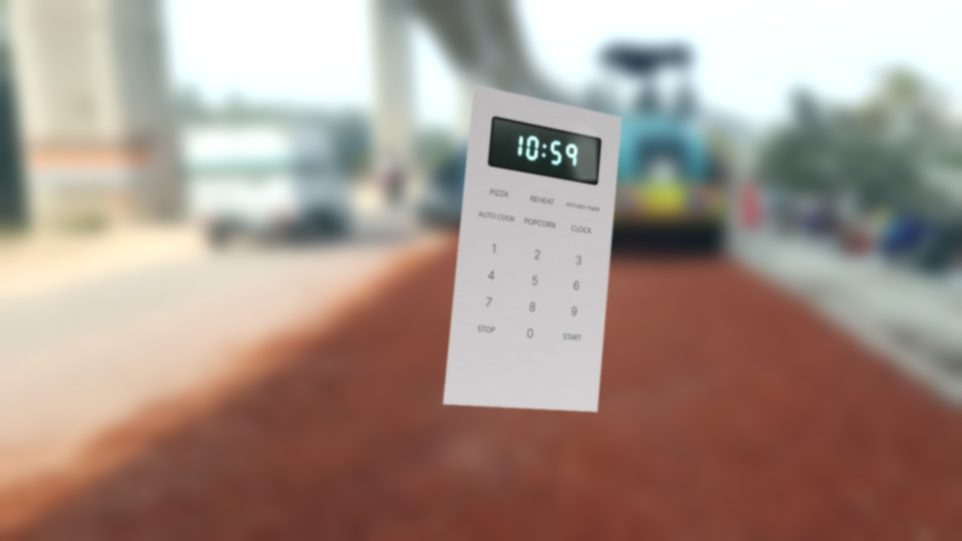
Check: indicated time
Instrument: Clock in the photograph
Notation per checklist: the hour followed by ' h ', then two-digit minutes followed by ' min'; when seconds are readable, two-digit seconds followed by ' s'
10 h 59 min
